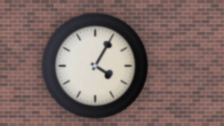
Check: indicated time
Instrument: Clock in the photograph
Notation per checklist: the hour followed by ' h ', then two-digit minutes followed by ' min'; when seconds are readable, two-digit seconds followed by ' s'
4 h 05 min
